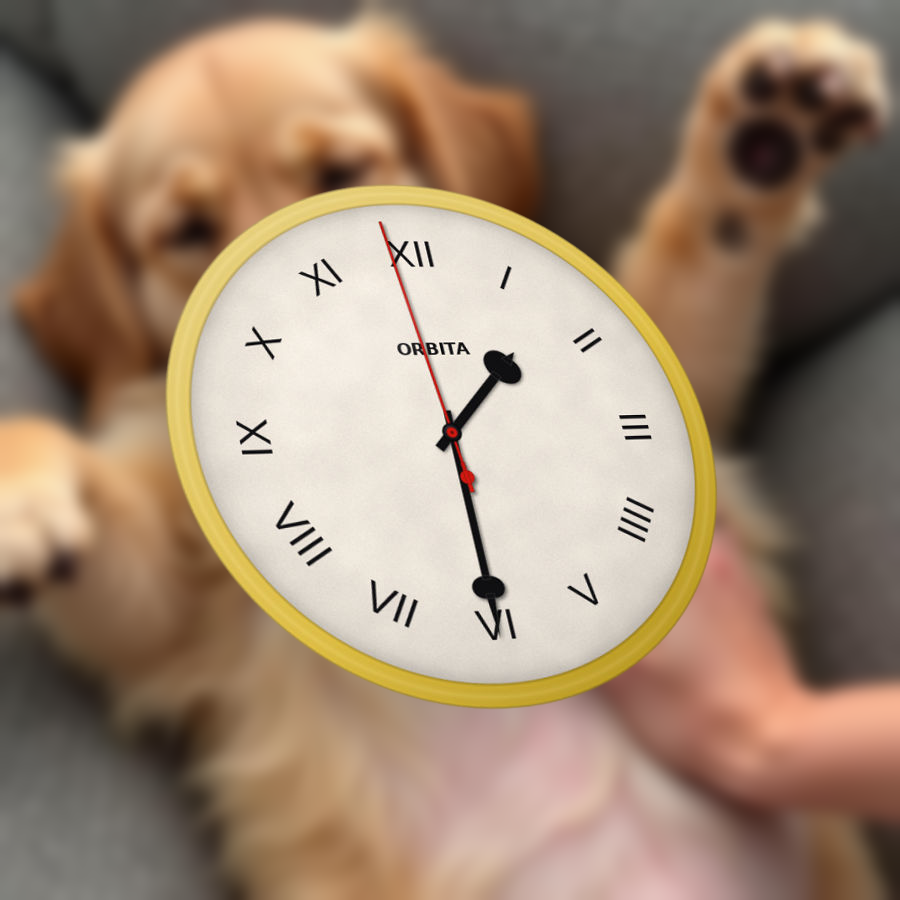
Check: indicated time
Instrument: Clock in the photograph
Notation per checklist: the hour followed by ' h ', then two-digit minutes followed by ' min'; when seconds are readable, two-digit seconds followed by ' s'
1 h 29 min 59 s
